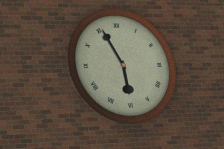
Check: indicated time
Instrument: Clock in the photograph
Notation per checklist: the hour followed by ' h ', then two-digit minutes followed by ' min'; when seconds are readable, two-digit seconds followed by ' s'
5 h 56 min
